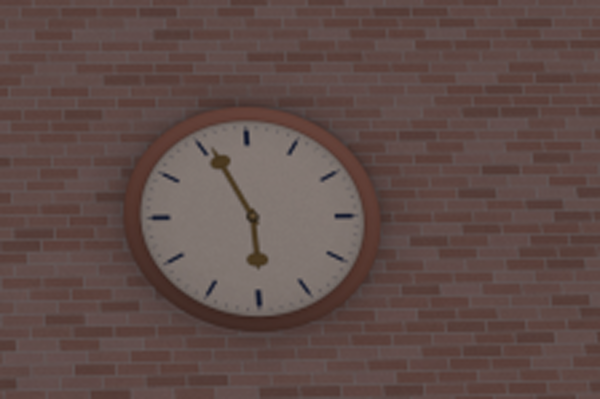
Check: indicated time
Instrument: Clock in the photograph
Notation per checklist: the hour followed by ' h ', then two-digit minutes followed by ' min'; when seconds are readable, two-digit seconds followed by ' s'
5 h 56 min
